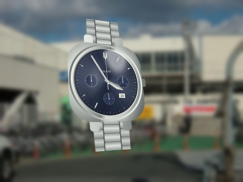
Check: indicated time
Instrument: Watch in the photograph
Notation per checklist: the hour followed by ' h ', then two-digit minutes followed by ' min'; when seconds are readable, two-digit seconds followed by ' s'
3 h 55 min
